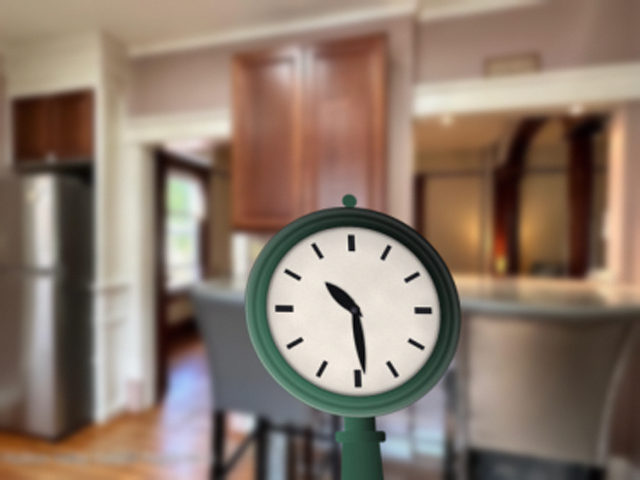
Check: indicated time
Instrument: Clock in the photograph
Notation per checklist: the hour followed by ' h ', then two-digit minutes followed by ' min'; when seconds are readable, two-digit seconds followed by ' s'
10 h 29 min
